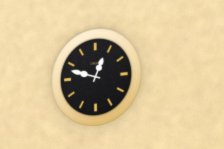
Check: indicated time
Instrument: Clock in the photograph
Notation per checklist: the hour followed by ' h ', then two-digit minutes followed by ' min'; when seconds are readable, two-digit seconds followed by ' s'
12 h 48 min
